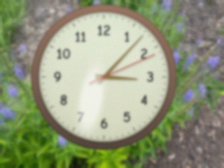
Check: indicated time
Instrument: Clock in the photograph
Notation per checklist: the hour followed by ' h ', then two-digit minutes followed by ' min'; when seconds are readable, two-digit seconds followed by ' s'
3 h 07 min 11 s
